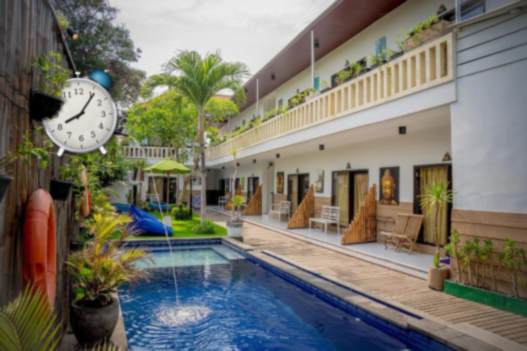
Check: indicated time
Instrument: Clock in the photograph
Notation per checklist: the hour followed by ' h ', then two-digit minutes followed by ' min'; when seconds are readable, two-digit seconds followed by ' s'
8 h 06 min
